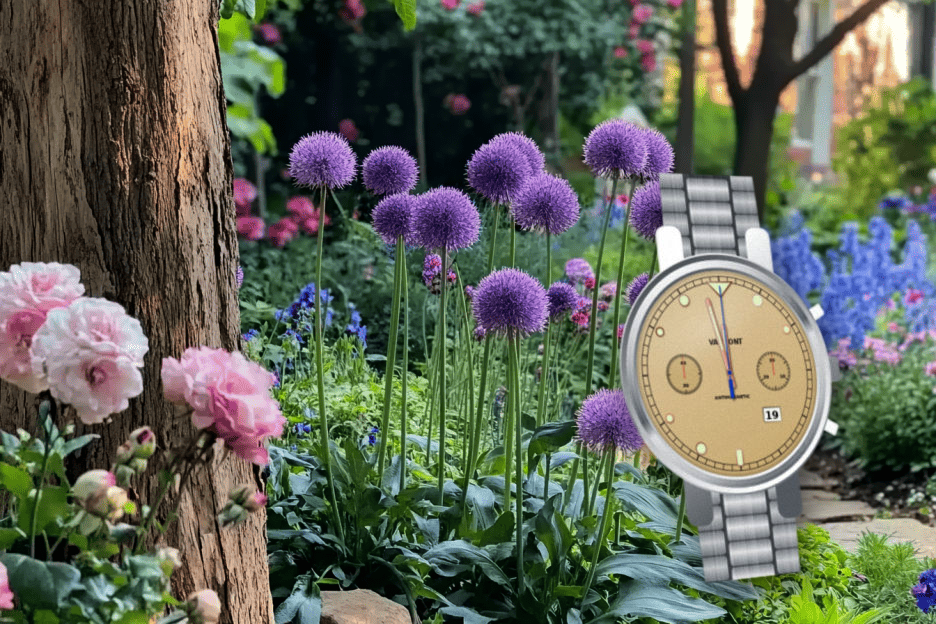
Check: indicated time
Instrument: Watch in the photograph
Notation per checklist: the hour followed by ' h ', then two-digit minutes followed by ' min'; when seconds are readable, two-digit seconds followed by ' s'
11 h 58 min
